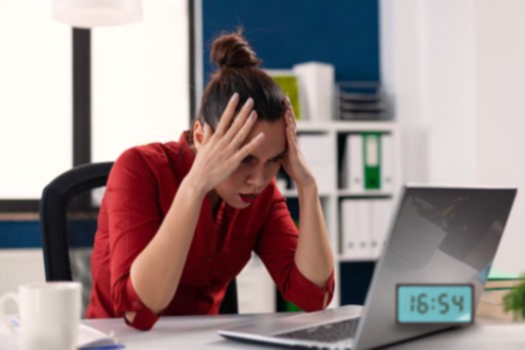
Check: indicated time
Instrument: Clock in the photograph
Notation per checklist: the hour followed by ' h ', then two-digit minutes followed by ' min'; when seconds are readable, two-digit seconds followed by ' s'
16 h 54 min
